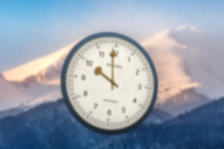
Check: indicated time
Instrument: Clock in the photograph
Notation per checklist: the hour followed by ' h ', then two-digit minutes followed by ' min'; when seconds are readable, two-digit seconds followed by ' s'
9 h 59 min
